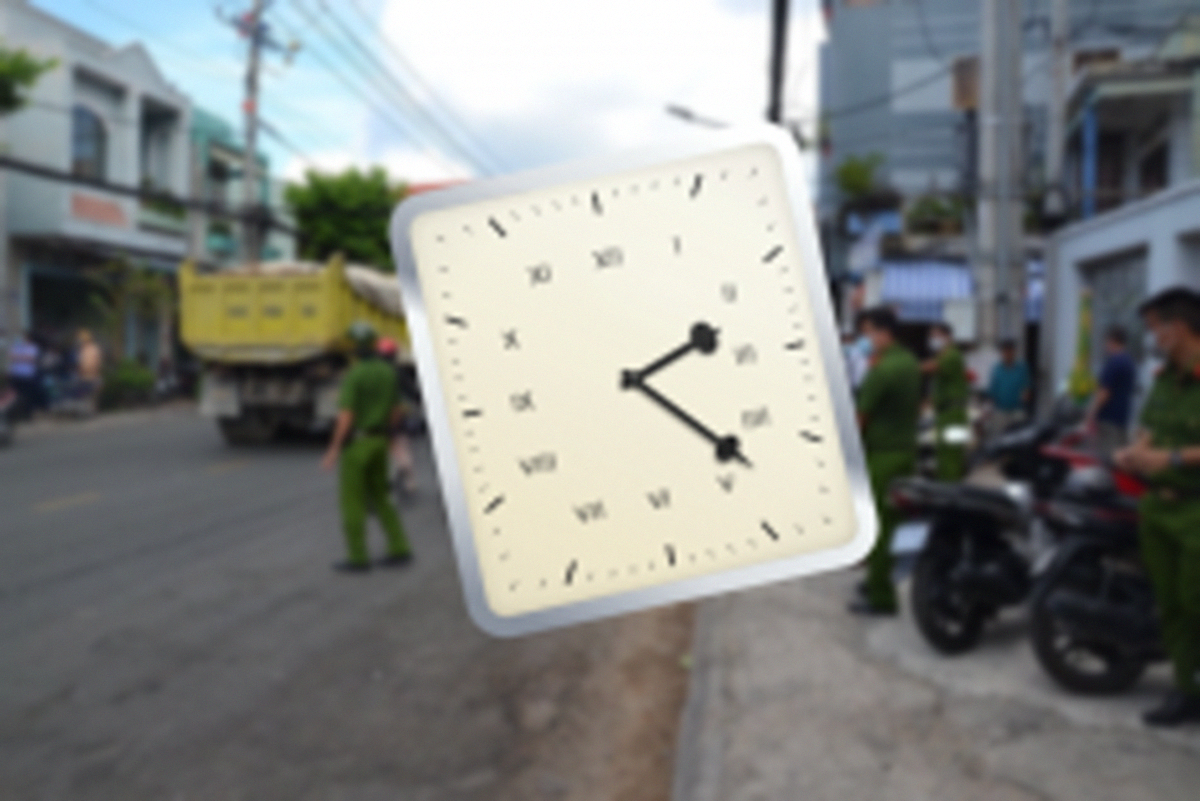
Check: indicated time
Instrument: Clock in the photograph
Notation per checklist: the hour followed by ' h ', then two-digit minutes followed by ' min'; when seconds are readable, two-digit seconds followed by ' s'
2 h 23 min
